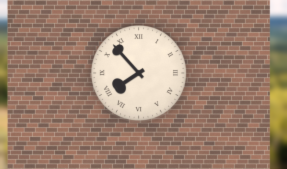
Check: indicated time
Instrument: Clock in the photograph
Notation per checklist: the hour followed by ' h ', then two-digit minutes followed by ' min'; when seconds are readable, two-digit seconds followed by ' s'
7 h 53 min
